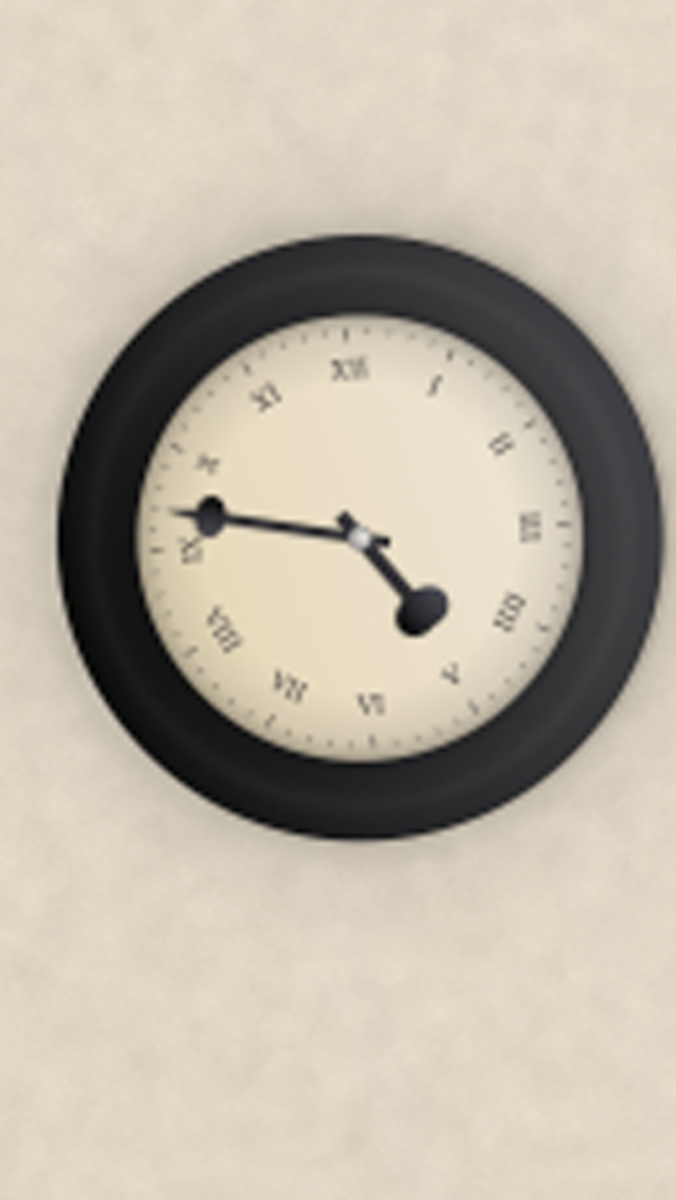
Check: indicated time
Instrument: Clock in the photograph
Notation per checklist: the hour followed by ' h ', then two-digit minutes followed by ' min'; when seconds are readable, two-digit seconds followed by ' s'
4 h 47 min
